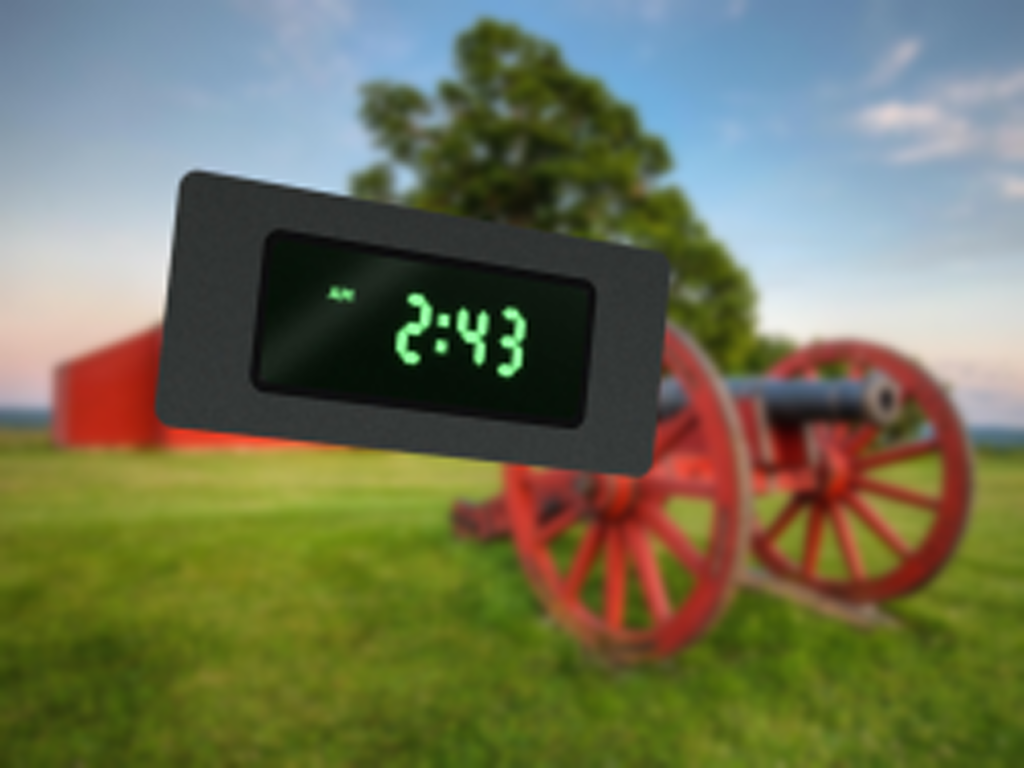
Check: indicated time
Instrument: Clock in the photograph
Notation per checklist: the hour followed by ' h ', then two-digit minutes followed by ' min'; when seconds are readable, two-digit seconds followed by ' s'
2 h 43 min
